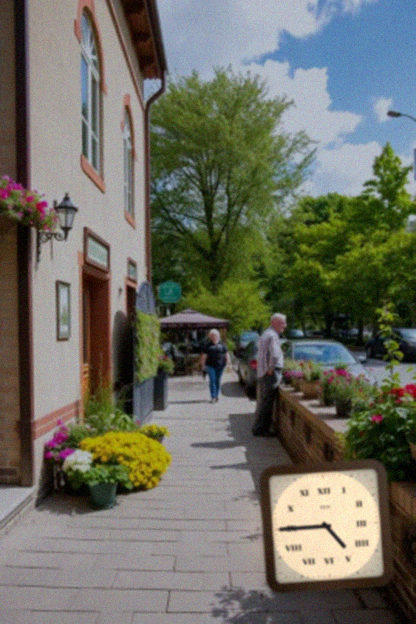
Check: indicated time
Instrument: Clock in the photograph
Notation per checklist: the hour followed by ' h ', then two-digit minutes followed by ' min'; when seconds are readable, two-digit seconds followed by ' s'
4 h 45 min
